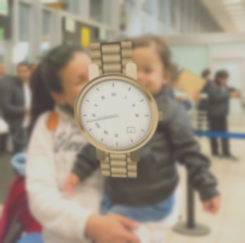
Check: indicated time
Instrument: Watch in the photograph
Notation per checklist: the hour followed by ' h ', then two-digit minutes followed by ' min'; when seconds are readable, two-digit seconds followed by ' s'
8 h 43 min
